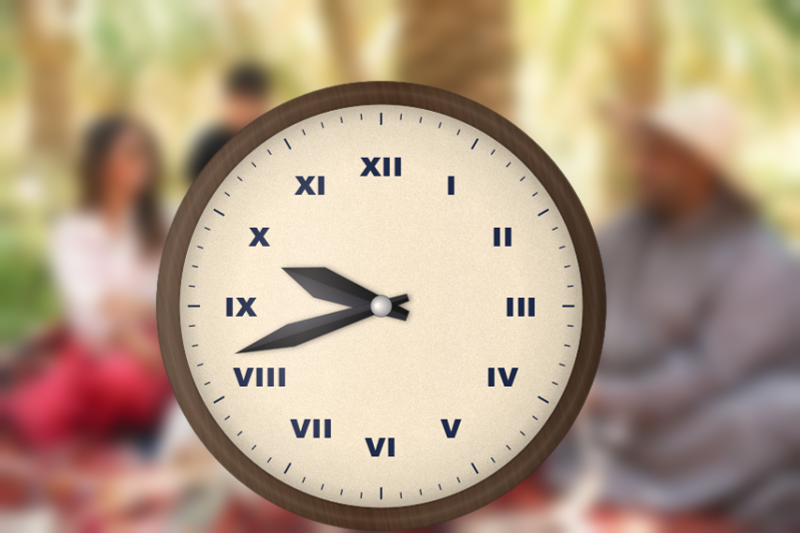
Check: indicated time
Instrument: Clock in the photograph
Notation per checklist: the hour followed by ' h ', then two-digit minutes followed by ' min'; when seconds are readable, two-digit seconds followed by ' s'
9 h 42 min
